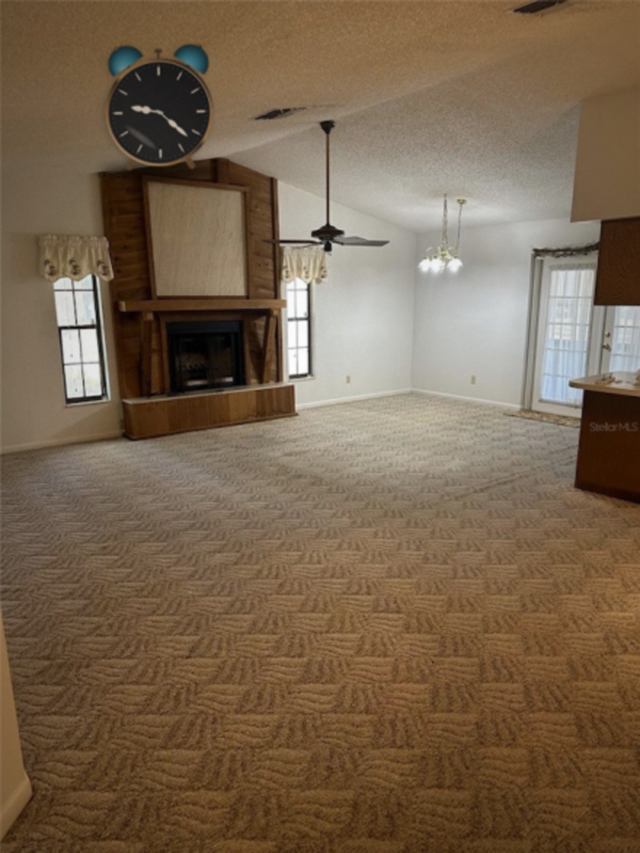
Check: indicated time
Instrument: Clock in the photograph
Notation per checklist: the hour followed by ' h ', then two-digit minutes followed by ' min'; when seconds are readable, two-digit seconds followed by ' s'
9 h 22 min
